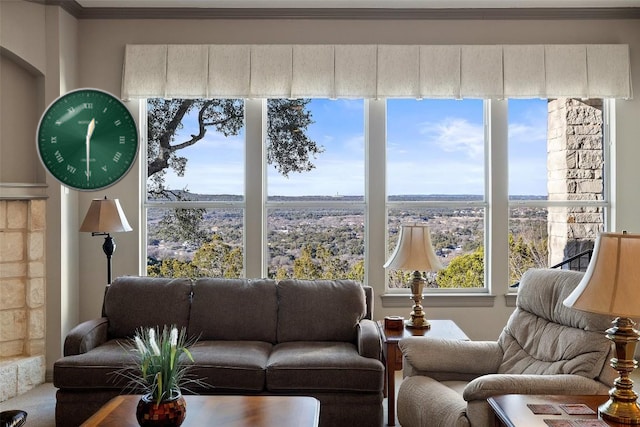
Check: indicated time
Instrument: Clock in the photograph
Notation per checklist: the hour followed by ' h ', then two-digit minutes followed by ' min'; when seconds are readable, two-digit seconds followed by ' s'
12 h 30 min
